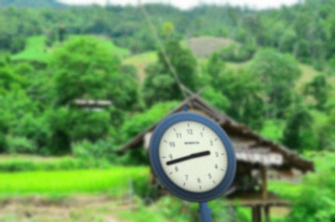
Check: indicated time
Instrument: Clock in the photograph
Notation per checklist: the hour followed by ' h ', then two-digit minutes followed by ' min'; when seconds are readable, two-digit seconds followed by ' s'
2 h 43 min
